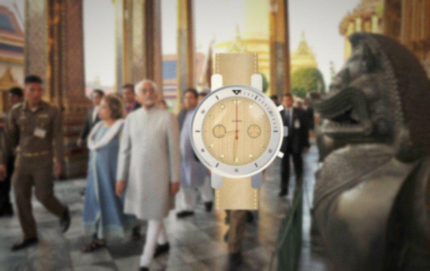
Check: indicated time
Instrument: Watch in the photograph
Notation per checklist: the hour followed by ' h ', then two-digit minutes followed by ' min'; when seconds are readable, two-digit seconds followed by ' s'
8 h 31 min
